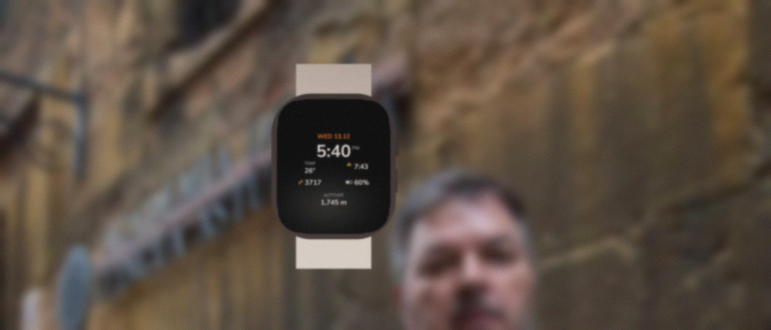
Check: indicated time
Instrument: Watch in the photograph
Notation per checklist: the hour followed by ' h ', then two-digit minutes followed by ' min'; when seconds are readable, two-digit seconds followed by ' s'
5 h 40 min
